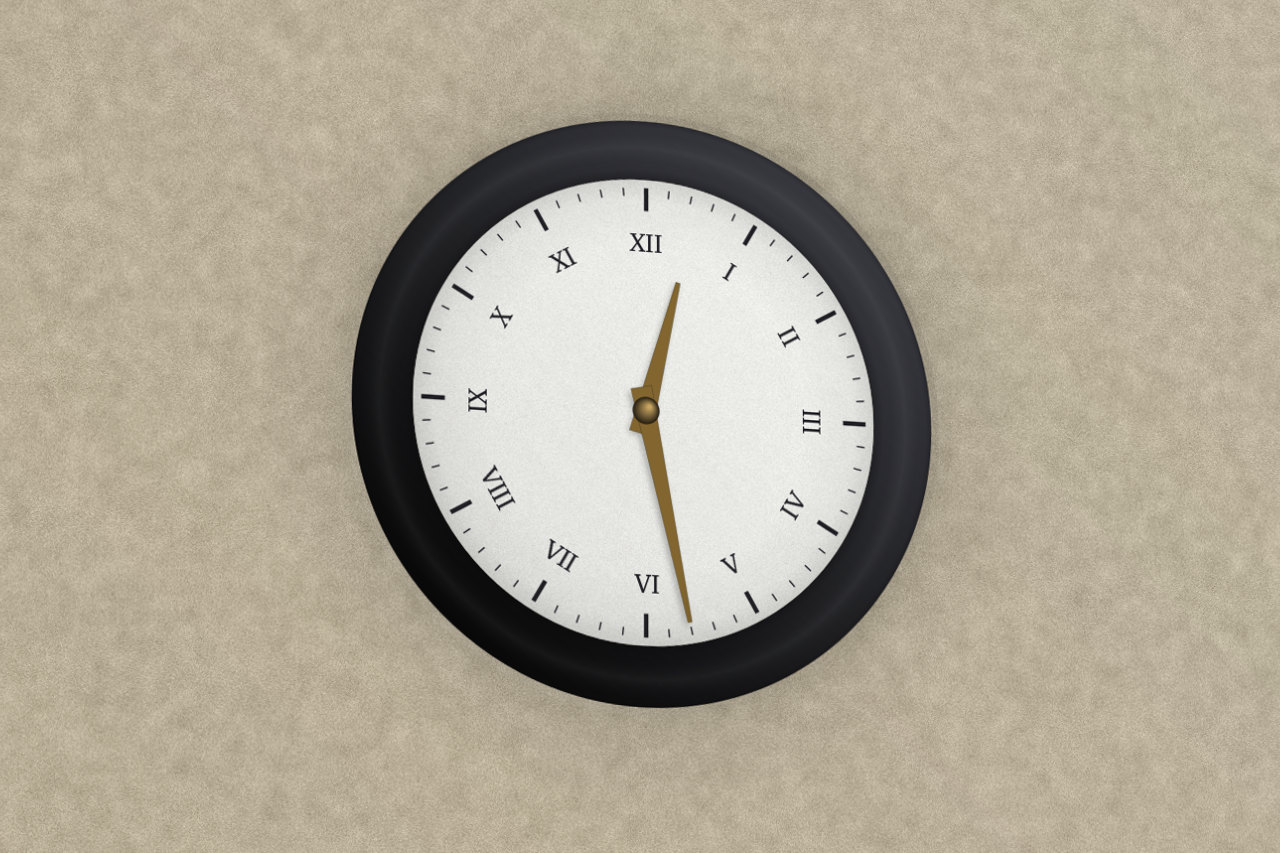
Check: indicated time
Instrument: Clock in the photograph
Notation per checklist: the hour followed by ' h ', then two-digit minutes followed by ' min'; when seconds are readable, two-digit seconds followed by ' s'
12 h 28 min
